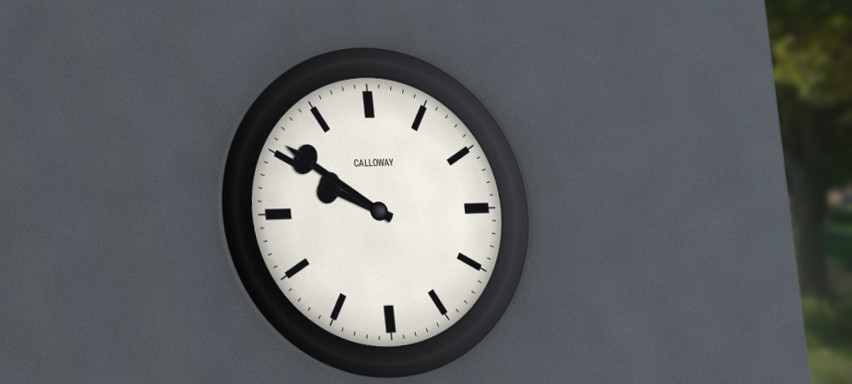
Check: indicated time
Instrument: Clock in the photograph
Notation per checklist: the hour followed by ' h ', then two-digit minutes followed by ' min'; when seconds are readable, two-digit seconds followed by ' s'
9 h 51 min
